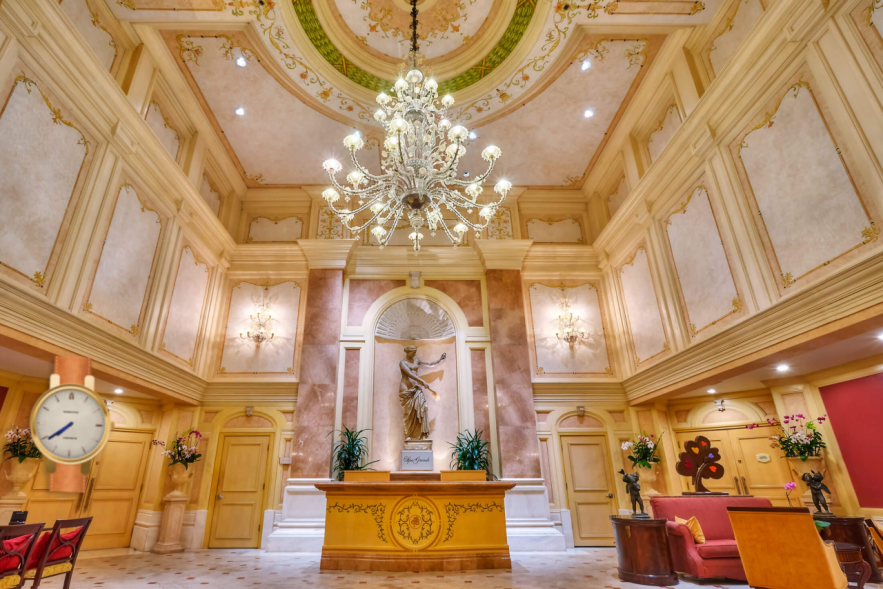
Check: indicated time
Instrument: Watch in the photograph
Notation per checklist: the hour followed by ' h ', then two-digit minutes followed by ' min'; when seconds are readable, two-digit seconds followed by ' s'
7 h 39 min
